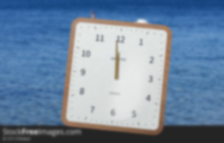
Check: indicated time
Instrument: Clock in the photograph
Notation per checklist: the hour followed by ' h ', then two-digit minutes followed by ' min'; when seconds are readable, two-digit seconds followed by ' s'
11 h 59 min
